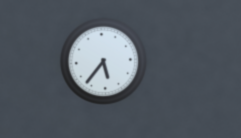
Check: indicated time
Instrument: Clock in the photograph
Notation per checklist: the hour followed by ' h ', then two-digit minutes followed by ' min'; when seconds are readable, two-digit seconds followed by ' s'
5 h 37 min
